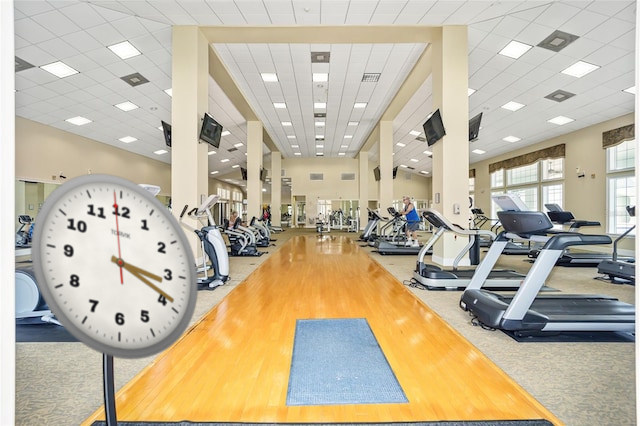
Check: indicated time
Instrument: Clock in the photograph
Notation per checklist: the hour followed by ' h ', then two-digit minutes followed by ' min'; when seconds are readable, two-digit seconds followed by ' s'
3 h 18 min 59 s
